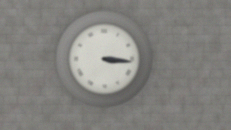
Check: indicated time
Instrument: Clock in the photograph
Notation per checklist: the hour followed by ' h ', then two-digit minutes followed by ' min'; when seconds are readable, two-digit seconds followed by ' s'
3 h 16 min
